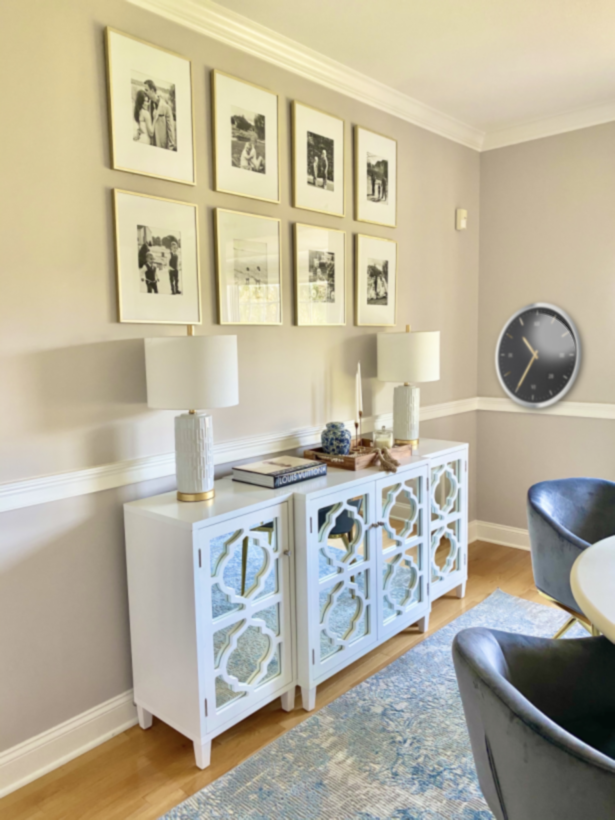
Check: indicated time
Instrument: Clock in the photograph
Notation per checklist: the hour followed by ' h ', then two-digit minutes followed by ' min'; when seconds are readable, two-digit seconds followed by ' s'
10 h 35 min
